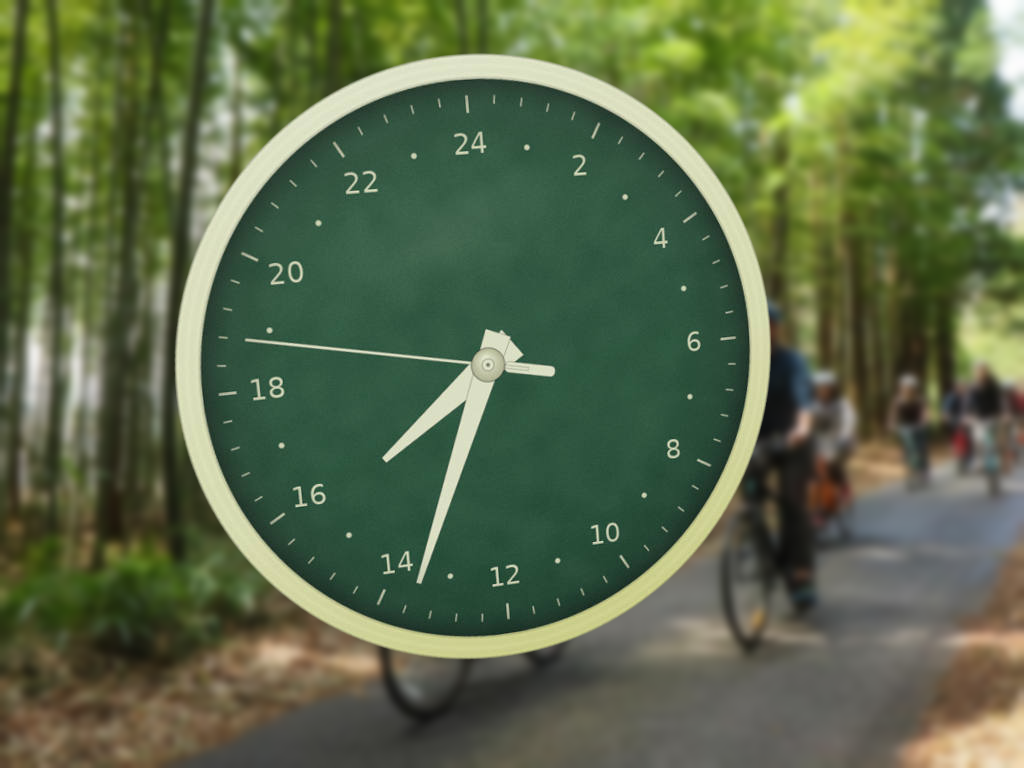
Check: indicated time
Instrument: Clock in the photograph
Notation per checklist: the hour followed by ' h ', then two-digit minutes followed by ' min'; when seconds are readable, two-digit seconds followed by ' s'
15 h 33 min 47 s
